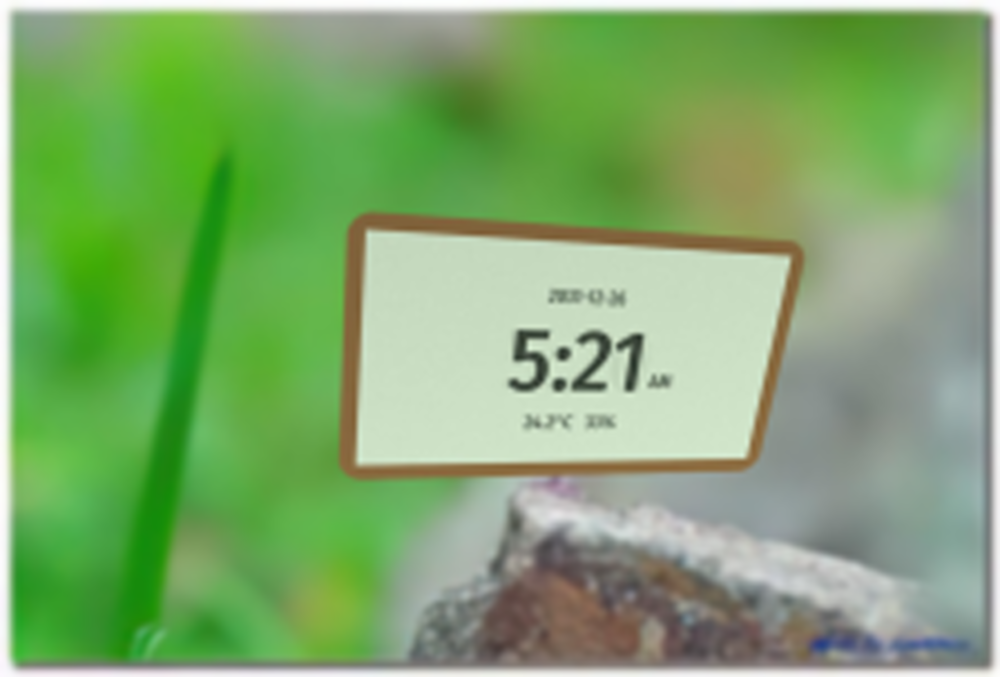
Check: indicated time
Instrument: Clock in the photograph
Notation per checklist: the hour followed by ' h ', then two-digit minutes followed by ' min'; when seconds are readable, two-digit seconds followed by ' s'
5 h 21 min
